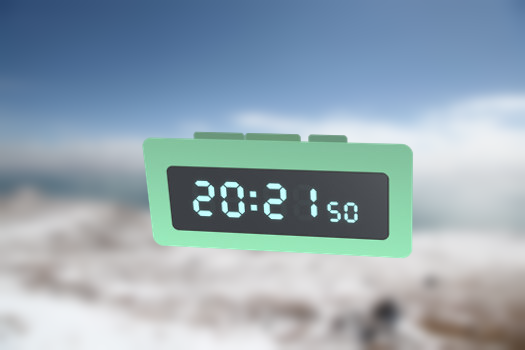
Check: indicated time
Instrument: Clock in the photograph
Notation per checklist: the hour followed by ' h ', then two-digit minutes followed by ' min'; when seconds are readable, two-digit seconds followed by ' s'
20 h 21 min 50 s
